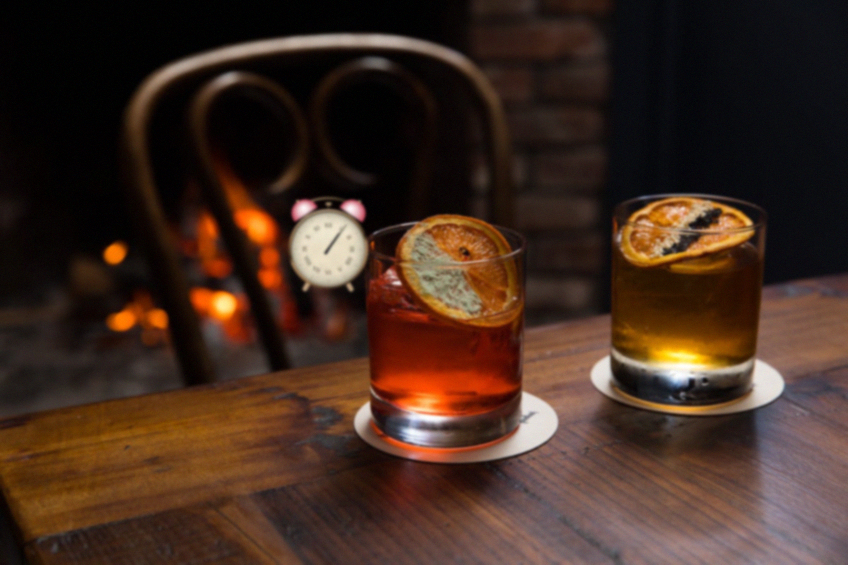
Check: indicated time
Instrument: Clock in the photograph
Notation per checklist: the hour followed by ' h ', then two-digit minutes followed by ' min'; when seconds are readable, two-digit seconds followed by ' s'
1 h 06 min
